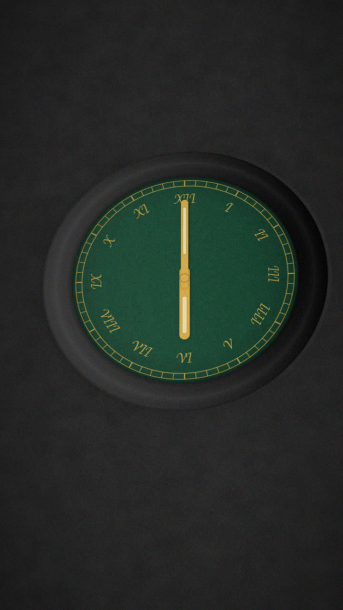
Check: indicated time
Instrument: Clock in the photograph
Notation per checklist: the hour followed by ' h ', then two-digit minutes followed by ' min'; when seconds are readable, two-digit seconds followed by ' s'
6 h 00 min
